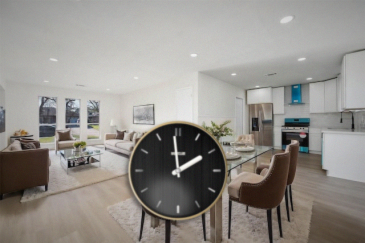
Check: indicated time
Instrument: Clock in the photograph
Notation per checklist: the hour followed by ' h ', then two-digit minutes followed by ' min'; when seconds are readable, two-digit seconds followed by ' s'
1 h 59 min
